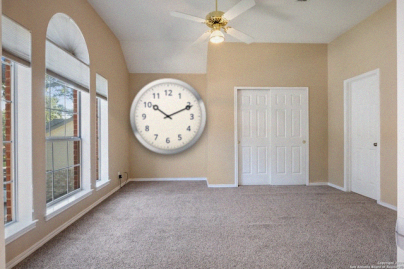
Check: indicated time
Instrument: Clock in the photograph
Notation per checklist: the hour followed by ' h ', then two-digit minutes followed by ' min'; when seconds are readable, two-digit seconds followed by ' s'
10 h 11 min
